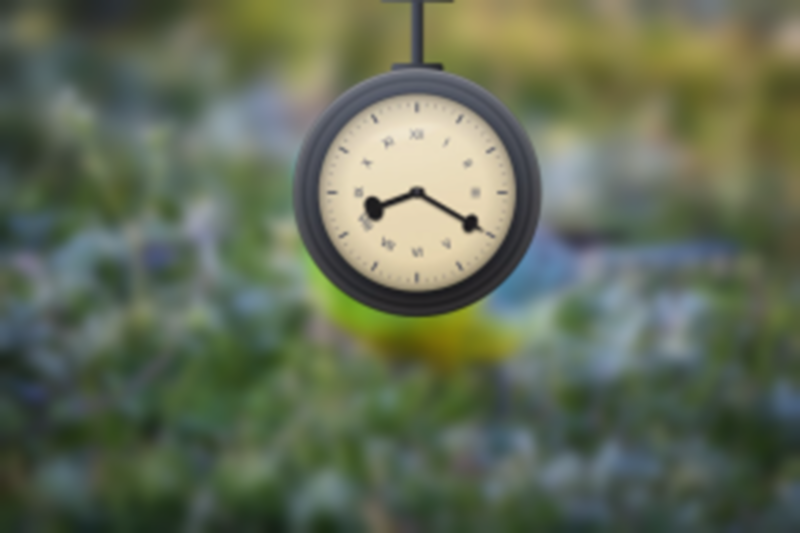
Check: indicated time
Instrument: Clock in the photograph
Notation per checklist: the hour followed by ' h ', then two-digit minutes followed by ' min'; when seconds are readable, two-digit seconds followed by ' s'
8 h 20 min
